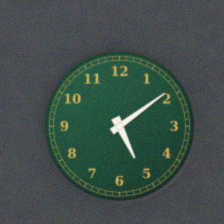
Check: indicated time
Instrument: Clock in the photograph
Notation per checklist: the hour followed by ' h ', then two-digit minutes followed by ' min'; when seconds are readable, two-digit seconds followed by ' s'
5 h 09 min
